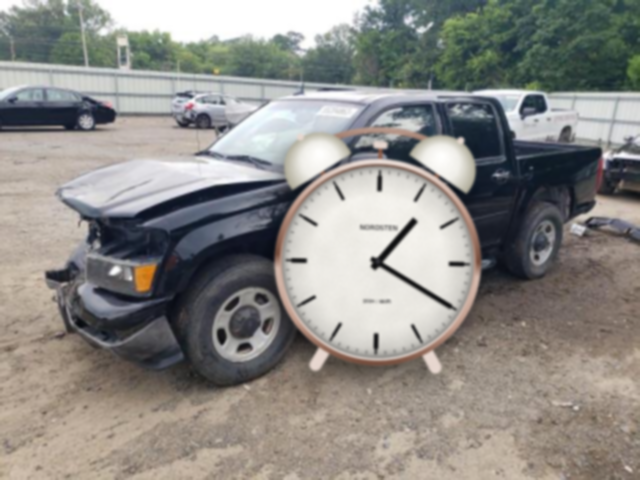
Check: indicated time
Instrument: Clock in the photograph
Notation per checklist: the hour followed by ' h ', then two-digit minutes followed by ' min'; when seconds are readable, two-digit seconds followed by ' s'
1 h 20 min
